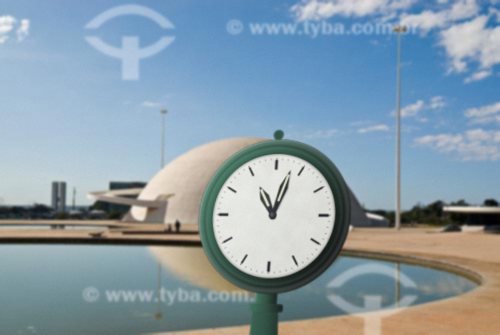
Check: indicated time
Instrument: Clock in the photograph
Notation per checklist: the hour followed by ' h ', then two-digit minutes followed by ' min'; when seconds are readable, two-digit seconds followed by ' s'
11 h 03 min
